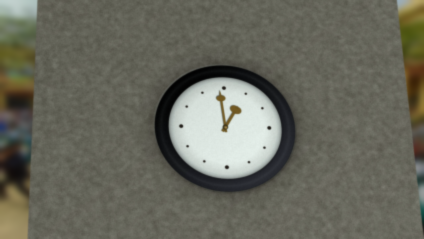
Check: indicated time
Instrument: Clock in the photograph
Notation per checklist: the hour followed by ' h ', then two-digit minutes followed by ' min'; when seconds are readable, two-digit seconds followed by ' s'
12 h 59 min
